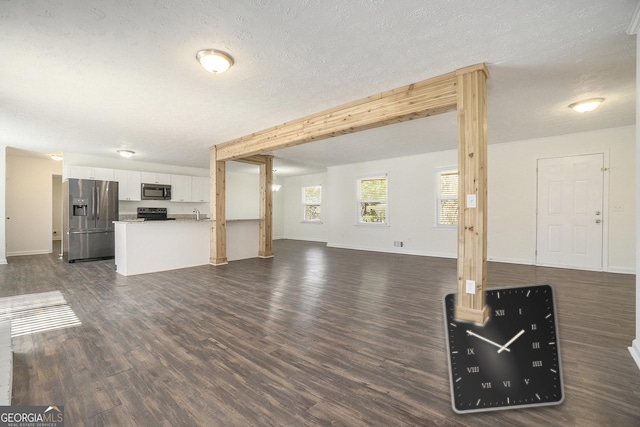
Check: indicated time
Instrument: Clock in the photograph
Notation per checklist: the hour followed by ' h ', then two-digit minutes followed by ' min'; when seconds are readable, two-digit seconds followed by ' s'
1 h 50 min
